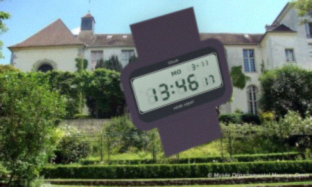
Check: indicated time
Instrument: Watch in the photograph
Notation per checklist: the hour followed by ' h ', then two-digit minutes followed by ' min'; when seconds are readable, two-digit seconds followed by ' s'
13 h 46 min 17 s
